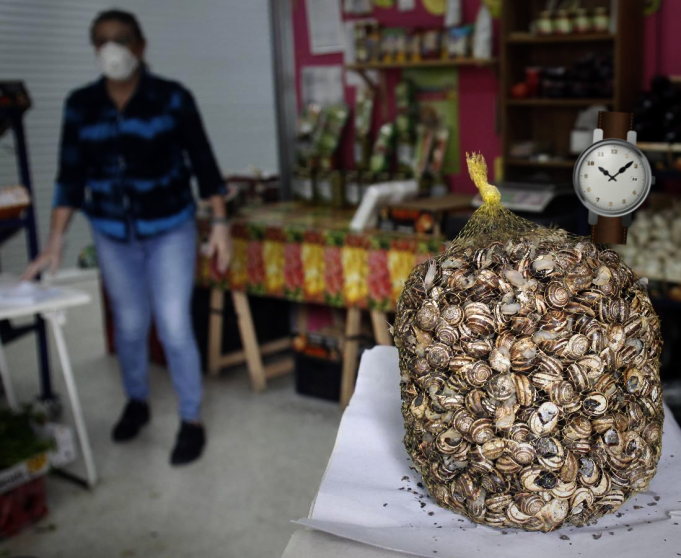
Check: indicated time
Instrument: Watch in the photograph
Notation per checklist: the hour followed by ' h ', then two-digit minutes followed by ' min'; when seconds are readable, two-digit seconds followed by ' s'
10 h 08 min
